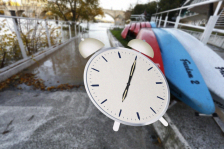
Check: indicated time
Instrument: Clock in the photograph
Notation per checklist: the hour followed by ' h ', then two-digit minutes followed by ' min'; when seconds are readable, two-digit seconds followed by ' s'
7 h 05 min
